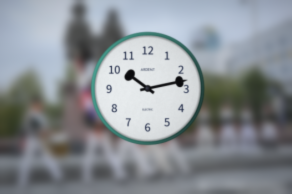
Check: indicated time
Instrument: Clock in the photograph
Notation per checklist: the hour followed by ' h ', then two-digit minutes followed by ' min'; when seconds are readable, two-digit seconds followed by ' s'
10 h 13 min
